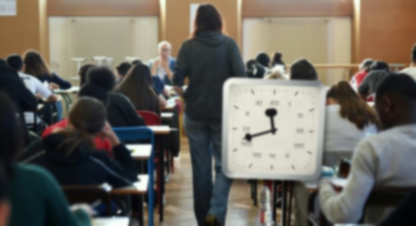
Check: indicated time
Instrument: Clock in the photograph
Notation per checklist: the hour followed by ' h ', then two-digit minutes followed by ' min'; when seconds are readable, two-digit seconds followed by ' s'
11 h 42 min
